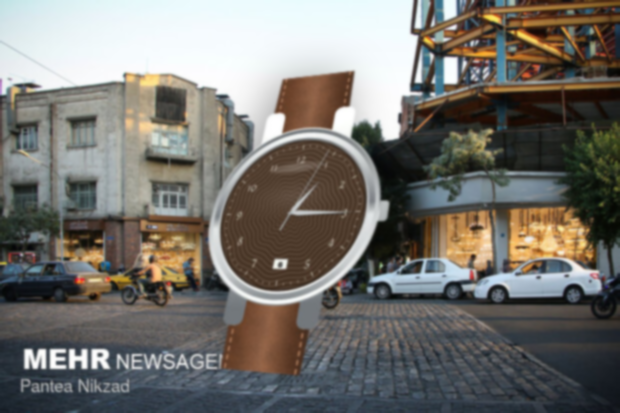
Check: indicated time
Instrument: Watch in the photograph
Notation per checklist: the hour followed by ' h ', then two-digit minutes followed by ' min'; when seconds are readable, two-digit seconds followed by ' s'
1 h 15 min 04 s
